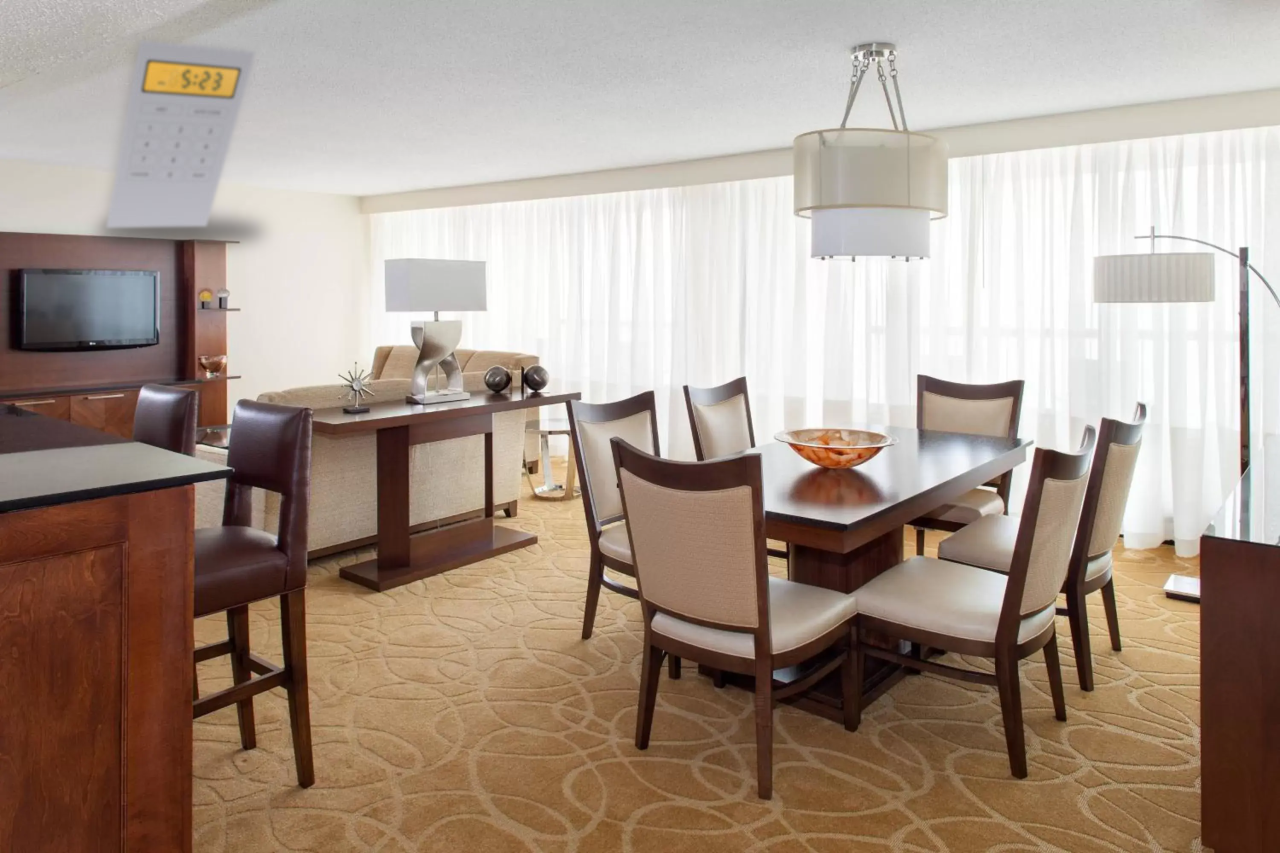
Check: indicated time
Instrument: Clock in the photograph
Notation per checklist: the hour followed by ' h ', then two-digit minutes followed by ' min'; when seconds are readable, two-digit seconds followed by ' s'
5 h 23 min
